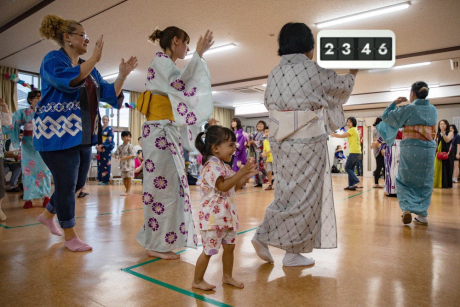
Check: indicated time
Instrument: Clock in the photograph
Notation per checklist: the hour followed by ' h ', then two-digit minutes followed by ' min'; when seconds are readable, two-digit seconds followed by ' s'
23 h 46 min
